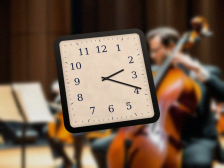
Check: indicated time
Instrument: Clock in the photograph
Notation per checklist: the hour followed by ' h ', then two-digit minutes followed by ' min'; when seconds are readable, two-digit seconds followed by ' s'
2 h 19 min
